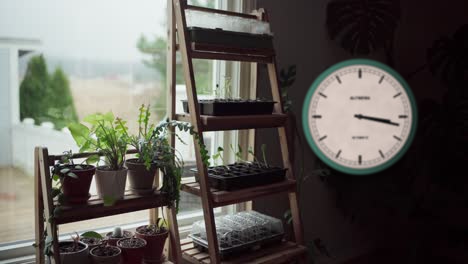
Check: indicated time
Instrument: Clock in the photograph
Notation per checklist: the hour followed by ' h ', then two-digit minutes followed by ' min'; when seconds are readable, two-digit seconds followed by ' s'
3 h 17 min
